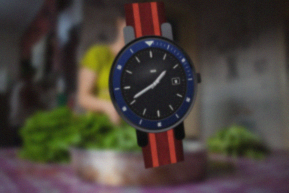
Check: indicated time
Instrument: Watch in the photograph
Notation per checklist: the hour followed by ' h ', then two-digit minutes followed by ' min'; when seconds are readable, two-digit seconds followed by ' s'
1 h 41 min
